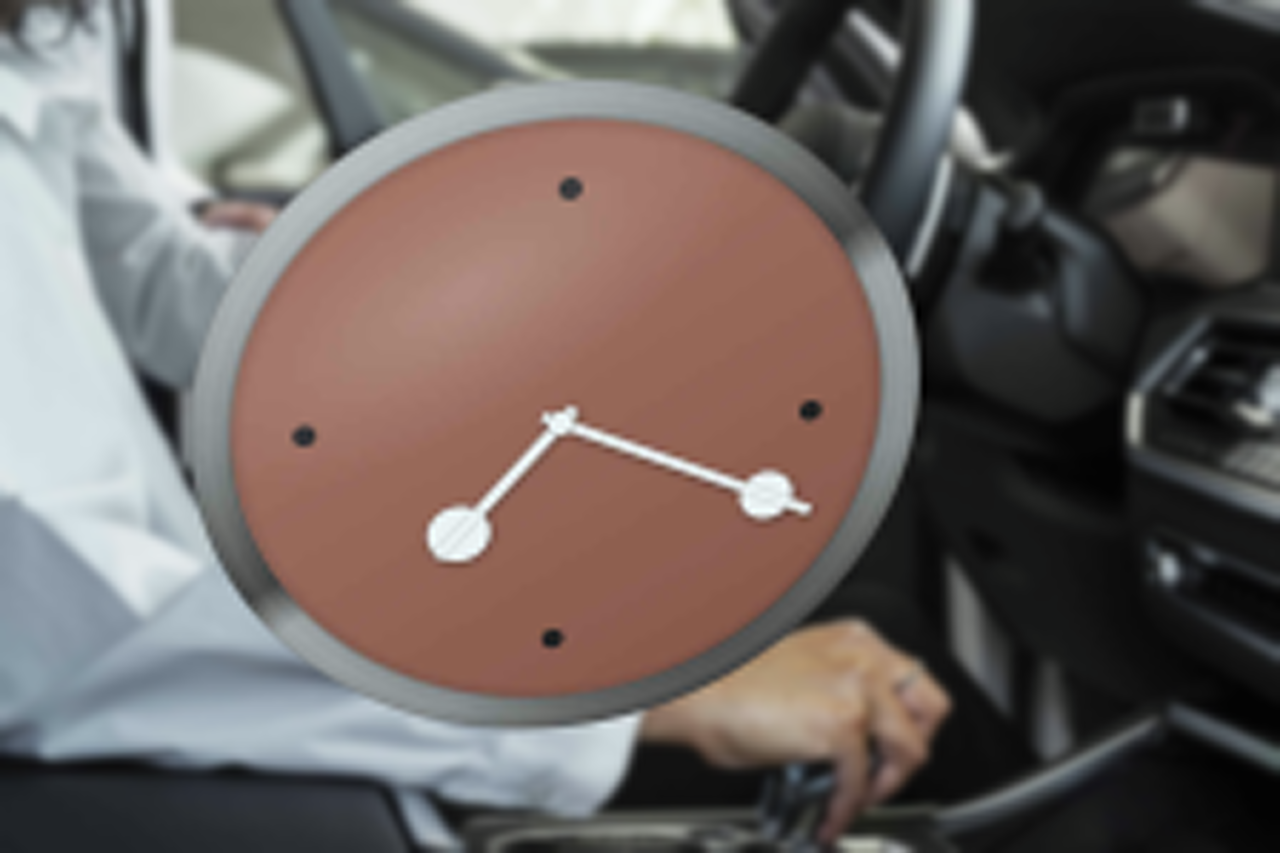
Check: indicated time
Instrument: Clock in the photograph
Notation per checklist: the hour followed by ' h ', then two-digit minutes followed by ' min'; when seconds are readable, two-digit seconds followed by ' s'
7 h 19 min
